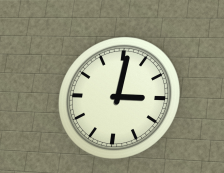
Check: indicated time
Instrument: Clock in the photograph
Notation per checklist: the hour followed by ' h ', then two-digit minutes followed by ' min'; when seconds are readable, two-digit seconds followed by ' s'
3 h 01 min
